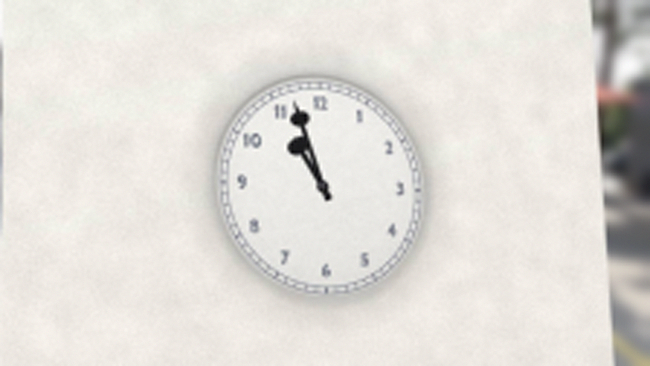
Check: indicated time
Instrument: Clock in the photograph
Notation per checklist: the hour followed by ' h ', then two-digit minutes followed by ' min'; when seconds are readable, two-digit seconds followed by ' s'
10 h 57 min
